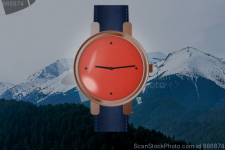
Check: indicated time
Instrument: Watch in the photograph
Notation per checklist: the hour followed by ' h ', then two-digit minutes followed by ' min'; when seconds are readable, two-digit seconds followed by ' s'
9 h 14 min
